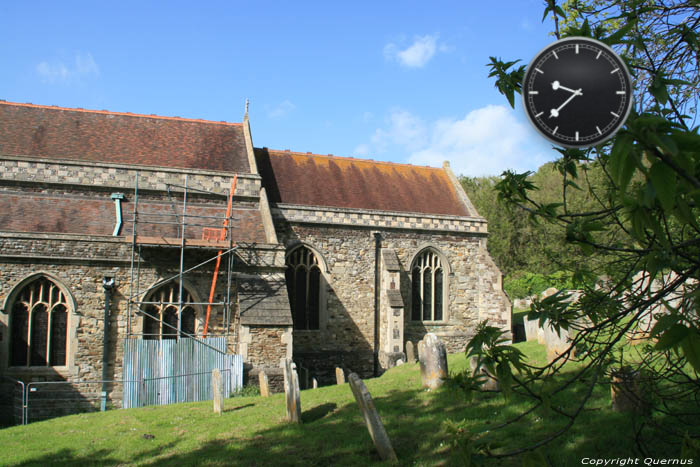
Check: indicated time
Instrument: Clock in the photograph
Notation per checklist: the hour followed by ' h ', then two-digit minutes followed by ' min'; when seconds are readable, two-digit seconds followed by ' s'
9 h 38 min
